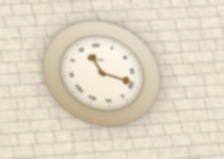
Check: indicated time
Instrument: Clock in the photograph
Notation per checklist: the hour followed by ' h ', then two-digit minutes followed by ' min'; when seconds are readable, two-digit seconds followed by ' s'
11 h 19 min
